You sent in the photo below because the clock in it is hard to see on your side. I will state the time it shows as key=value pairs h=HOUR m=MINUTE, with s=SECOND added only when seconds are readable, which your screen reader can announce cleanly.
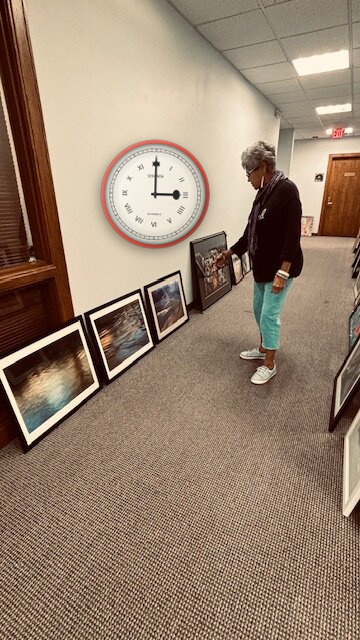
h=3 m=0
